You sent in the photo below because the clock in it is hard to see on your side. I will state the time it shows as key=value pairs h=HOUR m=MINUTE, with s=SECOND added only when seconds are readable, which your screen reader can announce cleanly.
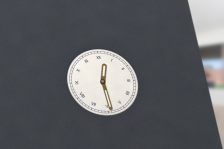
h=12 m=29
